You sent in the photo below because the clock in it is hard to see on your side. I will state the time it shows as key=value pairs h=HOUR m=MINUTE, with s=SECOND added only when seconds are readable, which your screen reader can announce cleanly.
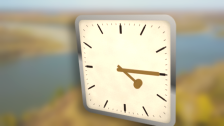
h=4 m=15
